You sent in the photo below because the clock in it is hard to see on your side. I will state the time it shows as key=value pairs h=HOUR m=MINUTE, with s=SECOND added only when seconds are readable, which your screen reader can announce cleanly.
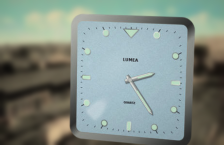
h=2 m=24
